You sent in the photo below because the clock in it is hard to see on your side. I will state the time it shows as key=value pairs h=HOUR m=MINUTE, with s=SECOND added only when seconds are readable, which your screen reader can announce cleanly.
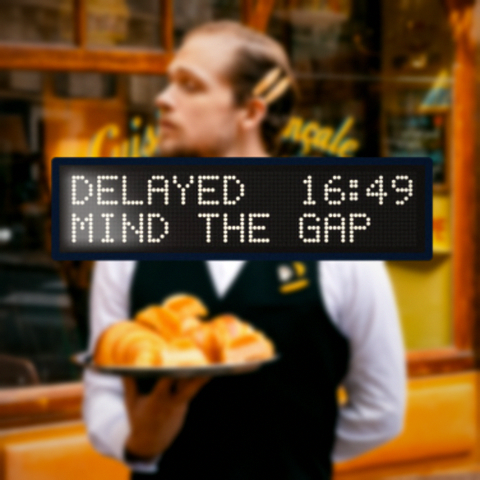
h=16 m=49
